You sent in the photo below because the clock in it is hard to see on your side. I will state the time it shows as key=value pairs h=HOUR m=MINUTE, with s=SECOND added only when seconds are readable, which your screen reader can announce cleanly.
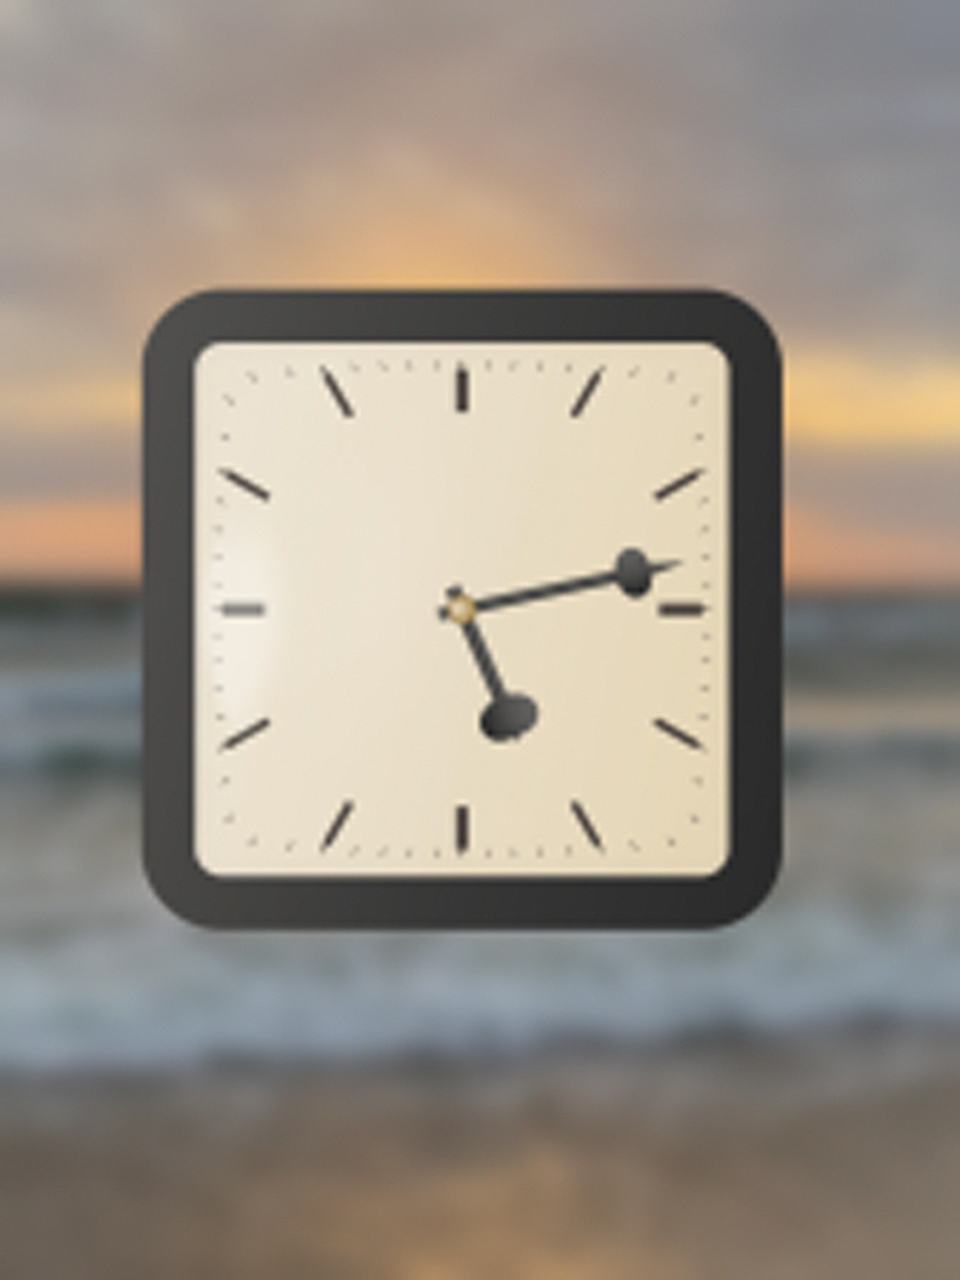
h=5 m=13
